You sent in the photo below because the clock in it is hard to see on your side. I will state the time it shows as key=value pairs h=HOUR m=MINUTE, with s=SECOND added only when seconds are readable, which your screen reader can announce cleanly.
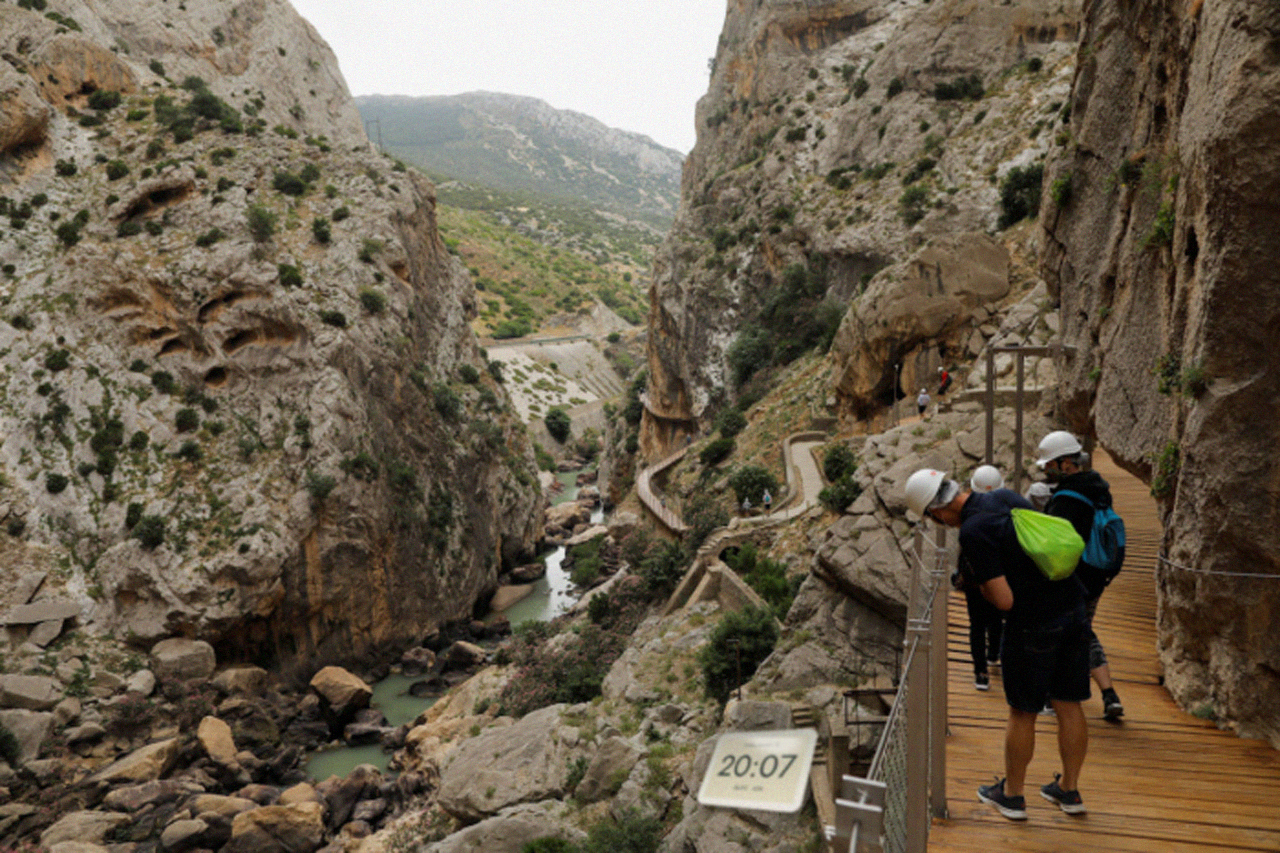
h=20 m=7
